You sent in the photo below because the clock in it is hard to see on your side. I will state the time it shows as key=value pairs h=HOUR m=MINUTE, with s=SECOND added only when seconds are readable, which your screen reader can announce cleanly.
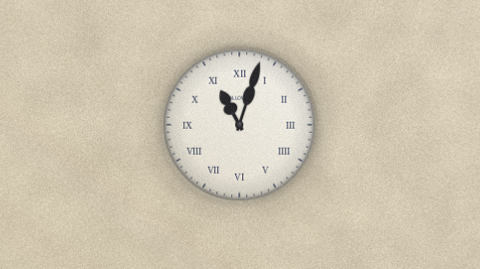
h=11 m=3
